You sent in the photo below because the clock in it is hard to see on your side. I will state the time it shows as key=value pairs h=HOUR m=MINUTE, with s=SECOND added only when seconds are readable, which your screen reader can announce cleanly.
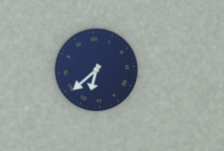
h=6 m=39
